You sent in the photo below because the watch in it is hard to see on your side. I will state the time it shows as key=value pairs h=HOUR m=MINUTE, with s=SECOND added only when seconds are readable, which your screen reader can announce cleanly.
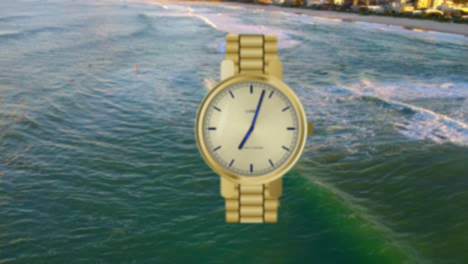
h=7 m=3
